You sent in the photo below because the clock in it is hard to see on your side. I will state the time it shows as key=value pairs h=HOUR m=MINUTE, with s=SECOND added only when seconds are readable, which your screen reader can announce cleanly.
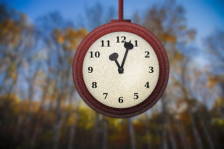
h=11 m=3
